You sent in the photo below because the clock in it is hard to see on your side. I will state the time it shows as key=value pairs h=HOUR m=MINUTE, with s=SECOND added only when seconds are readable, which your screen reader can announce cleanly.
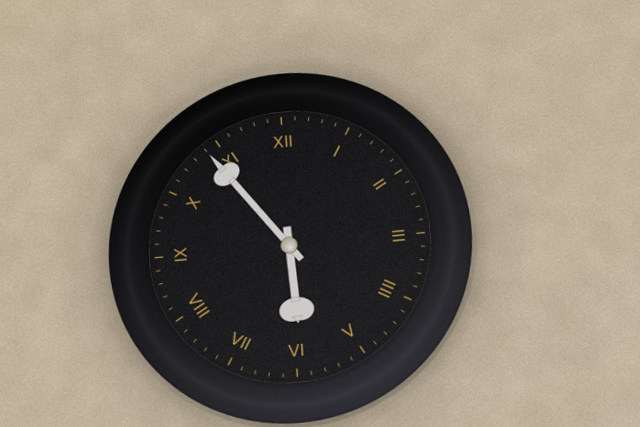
h=5 m=54
